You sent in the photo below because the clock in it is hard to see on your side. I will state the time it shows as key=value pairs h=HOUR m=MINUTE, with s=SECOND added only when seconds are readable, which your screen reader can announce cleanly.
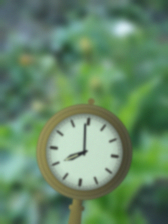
h=7 m=59
